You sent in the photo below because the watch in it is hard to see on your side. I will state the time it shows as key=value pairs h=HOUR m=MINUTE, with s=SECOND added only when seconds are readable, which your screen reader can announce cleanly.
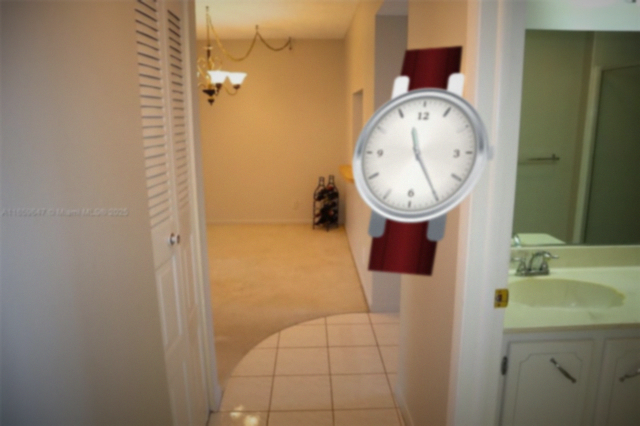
h=11 m=25
